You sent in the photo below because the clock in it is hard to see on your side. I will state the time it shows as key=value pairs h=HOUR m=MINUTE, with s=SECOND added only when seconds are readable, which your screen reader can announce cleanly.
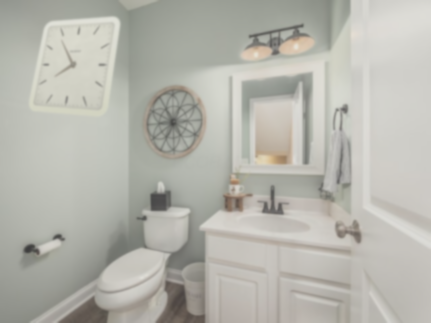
h=7 m=54
